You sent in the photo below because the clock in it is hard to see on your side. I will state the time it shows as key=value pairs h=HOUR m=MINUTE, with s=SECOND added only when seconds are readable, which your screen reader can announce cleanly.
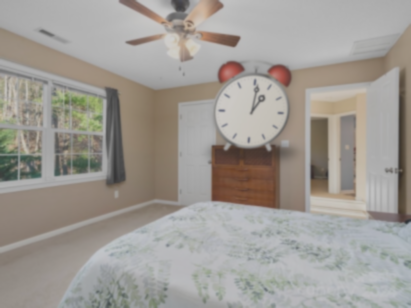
h=1 m=1
